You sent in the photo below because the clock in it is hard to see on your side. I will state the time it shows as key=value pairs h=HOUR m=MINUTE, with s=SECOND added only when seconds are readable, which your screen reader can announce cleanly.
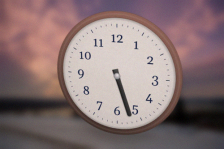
h=5 m=27
